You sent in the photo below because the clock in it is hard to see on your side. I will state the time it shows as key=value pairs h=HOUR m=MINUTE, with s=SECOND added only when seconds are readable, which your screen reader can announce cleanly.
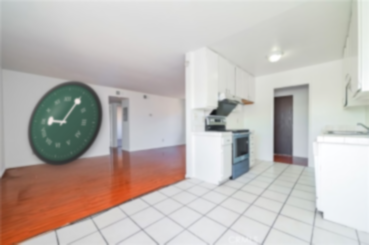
h=9 m=5
